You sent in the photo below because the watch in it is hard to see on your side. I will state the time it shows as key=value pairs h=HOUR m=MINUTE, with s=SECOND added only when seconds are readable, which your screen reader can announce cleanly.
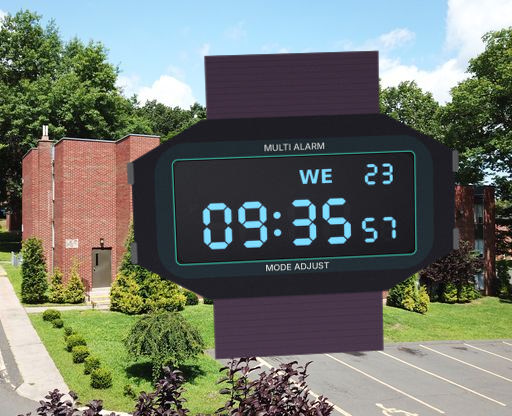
h=9 m=35 s=57
